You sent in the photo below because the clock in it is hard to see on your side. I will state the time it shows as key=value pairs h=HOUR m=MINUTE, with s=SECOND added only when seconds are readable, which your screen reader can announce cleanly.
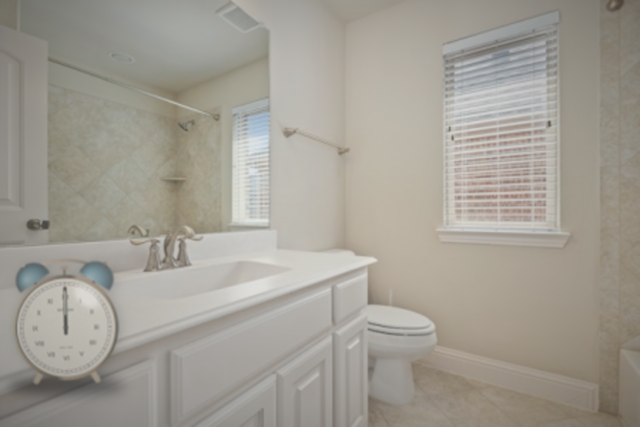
h=12 m=0
